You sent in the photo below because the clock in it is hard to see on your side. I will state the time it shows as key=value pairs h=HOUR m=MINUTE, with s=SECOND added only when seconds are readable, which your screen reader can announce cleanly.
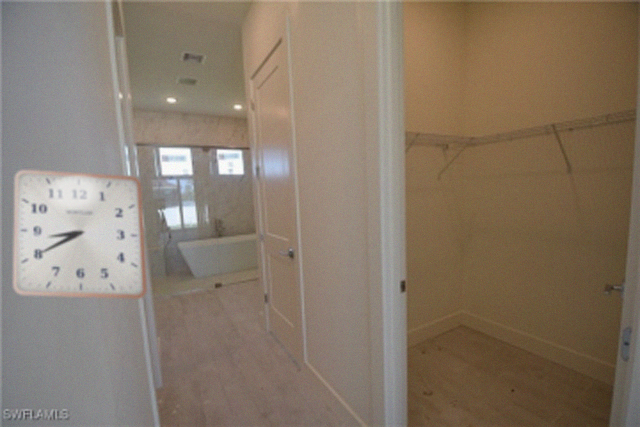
h=8 m=40
